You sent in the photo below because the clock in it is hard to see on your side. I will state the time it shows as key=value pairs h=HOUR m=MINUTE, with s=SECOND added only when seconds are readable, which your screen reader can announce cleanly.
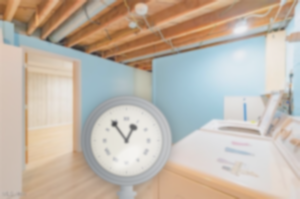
h=12 m=54
